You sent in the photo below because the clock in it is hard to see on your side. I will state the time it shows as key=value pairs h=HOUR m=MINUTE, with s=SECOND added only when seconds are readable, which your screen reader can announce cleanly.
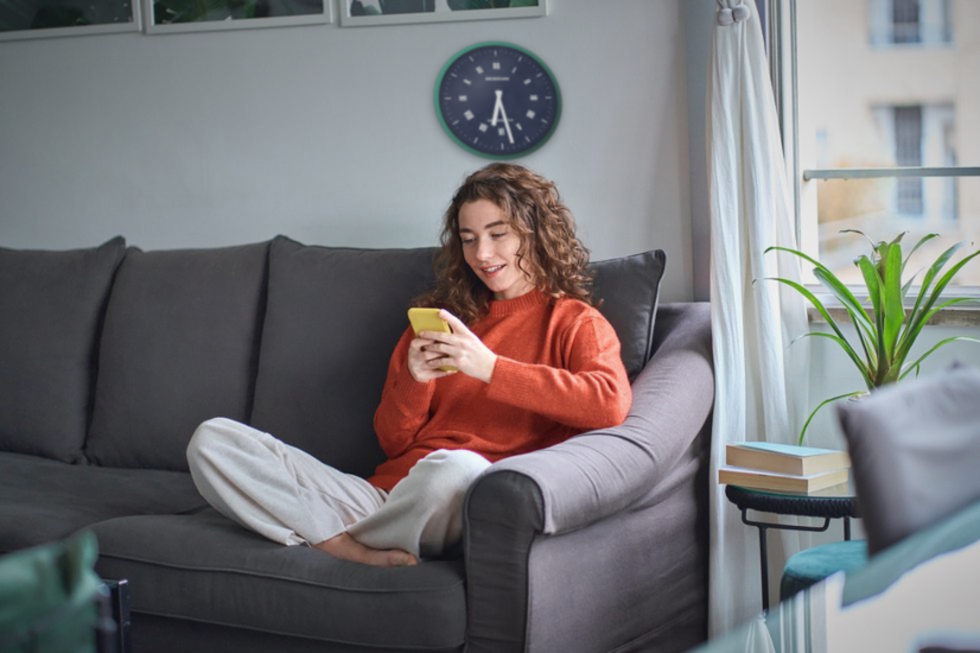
h=6 m=28
